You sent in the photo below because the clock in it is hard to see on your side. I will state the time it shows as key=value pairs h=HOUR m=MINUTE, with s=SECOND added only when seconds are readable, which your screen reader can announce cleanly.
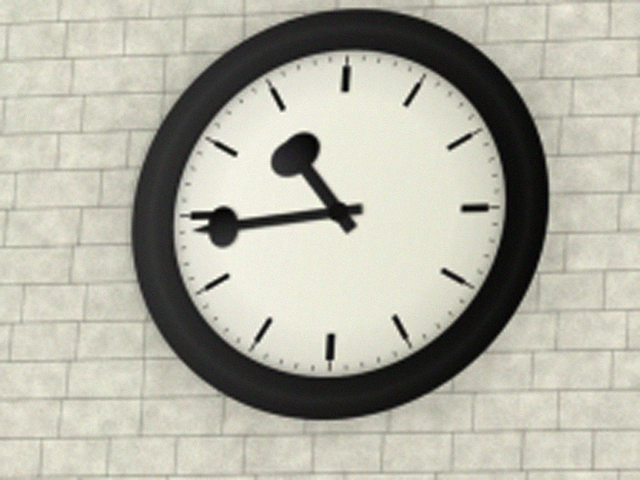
h=10 m=44
